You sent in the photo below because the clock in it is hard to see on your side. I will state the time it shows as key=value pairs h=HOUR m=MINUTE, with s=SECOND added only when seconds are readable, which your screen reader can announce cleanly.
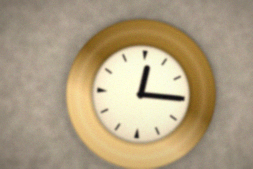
h=12 m=15
